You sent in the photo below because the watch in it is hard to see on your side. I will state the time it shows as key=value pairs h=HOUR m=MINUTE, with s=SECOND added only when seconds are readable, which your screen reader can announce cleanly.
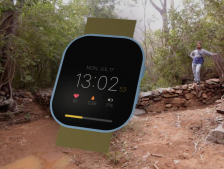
h=13 m=2
